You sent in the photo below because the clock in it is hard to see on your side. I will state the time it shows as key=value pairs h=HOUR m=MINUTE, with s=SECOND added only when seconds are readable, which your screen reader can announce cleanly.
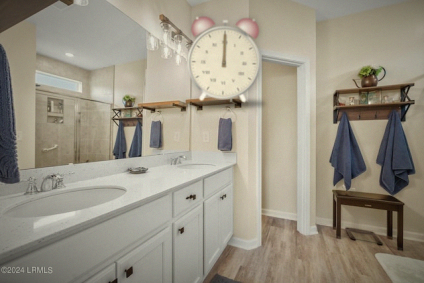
h=12 m=0
